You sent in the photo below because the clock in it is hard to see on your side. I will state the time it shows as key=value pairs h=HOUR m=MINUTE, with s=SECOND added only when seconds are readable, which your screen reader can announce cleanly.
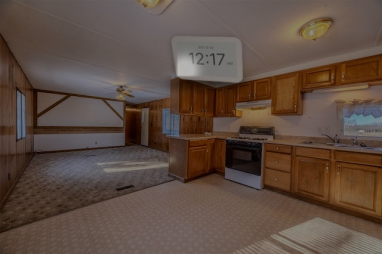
h=12 m=17
